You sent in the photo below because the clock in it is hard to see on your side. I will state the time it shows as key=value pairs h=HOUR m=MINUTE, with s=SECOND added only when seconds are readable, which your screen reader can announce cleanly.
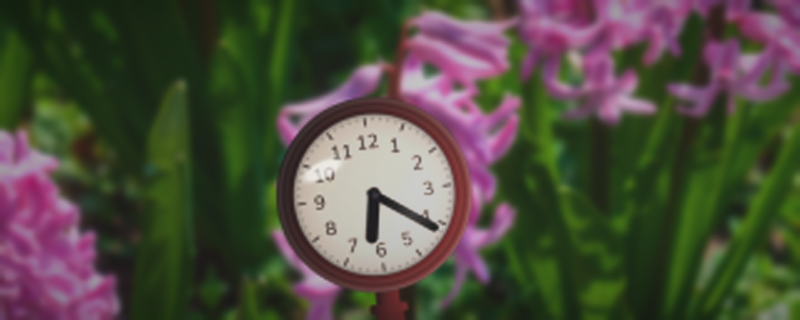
h=6 m=21
